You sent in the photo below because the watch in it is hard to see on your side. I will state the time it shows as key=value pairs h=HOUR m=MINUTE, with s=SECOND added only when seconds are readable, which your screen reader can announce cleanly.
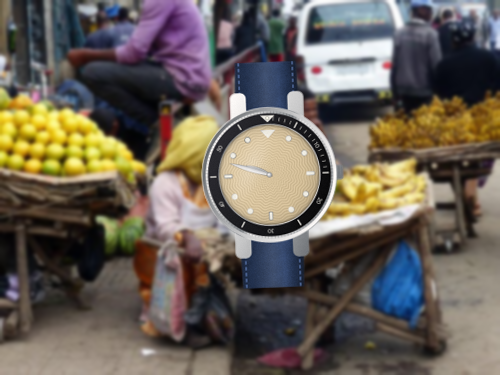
h=9 m=48
